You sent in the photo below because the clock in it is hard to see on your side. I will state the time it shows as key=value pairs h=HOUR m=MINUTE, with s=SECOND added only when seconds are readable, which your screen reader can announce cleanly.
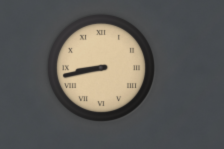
h=8 m=43
